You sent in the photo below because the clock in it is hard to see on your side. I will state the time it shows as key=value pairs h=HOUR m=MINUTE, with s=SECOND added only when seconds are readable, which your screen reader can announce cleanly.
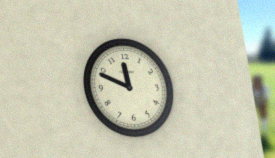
h=11 m=49
